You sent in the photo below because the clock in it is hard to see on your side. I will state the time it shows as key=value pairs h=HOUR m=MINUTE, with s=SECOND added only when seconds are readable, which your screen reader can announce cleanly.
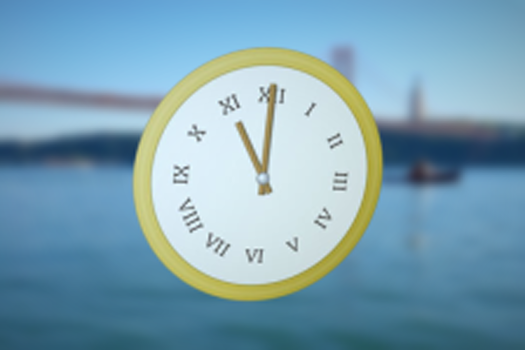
h=11 m=0
